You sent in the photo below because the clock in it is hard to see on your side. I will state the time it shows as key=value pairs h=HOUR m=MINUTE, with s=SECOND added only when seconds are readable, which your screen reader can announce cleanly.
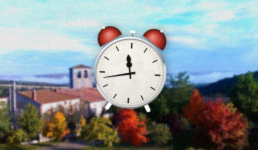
h=11 m=43
